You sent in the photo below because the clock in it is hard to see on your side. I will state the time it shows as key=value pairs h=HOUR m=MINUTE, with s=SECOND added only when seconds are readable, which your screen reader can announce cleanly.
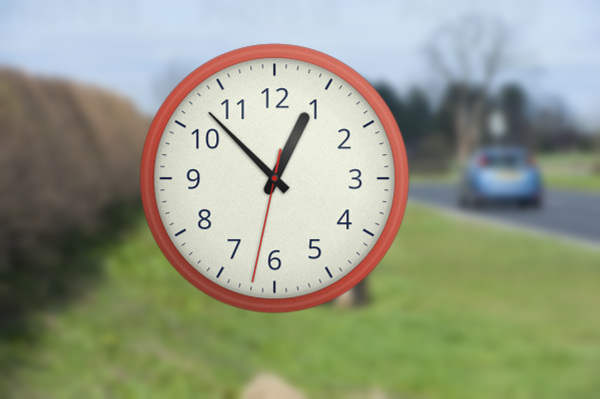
h=12 m=52 s=32
